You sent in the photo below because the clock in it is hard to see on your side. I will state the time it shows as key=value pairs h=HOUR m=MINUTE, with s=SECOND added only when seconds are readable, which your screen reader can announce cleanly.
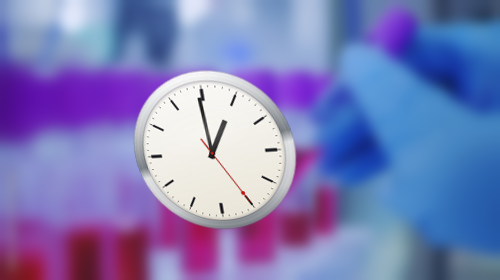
h=12 m=59 s=25
